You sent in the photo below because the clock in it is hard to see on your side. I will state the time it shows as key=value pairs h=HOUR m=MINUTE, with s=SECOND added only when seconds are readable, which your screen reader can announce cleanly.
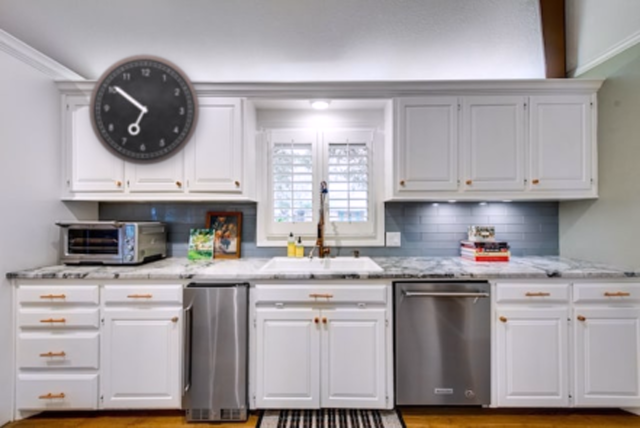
h=6 m=51
